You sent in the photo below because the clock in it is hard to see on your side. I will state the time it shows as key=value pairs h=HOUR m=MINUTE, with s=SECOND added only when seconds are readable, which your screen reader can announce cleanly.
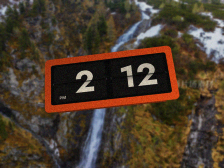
h=2 m=12
